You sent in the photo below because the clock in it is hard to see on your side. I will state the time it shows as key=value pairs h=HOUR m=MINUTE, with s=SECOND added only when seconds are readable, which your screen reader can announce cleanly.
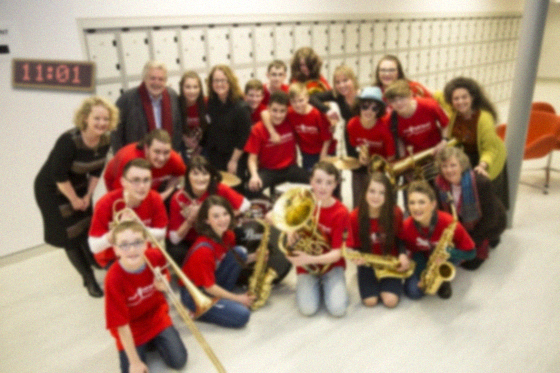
h=11 m=1
